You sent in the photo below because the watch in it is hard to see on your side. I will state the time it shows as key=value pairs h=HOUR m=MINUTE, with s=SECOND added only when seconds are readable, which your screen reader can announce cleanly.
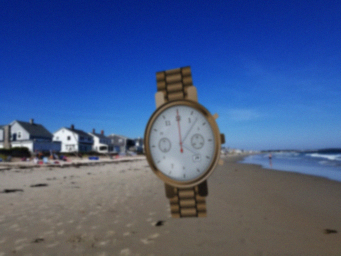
h=4 m=7
